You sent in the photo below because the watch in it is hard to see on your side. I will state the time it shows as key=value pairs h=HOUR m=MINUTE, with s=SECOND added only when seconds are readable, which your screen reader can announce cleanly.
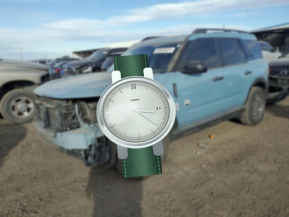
h=3 m=22
